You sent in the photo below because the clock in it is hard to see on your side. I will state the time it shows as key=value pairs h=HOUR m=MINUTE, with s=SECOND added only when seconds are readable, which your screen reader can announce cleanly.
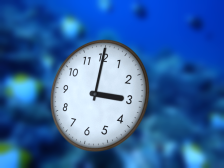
h=3 m=0
